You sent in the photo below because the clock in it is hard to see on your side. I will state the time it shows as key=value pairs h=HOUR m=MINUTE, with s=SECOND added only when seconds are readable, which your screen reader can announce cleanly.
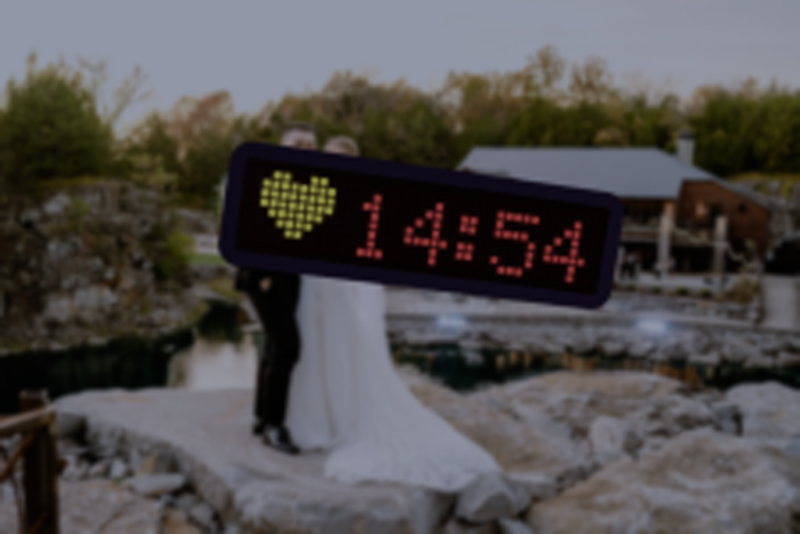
h=14 m=54
